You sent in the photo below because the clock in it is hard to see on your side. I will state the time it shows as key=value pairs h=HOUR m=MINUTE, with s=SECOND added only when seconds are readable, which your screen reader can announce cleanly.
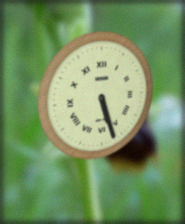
h=5 m=27
